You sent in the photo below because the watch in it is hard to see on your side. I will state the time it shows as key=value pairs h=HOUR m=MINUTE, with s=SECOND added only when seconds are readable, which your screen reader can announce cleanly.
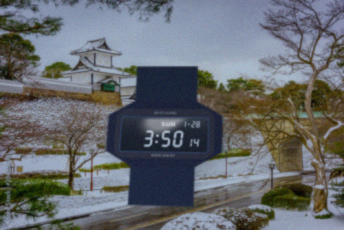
h=3 m=50
